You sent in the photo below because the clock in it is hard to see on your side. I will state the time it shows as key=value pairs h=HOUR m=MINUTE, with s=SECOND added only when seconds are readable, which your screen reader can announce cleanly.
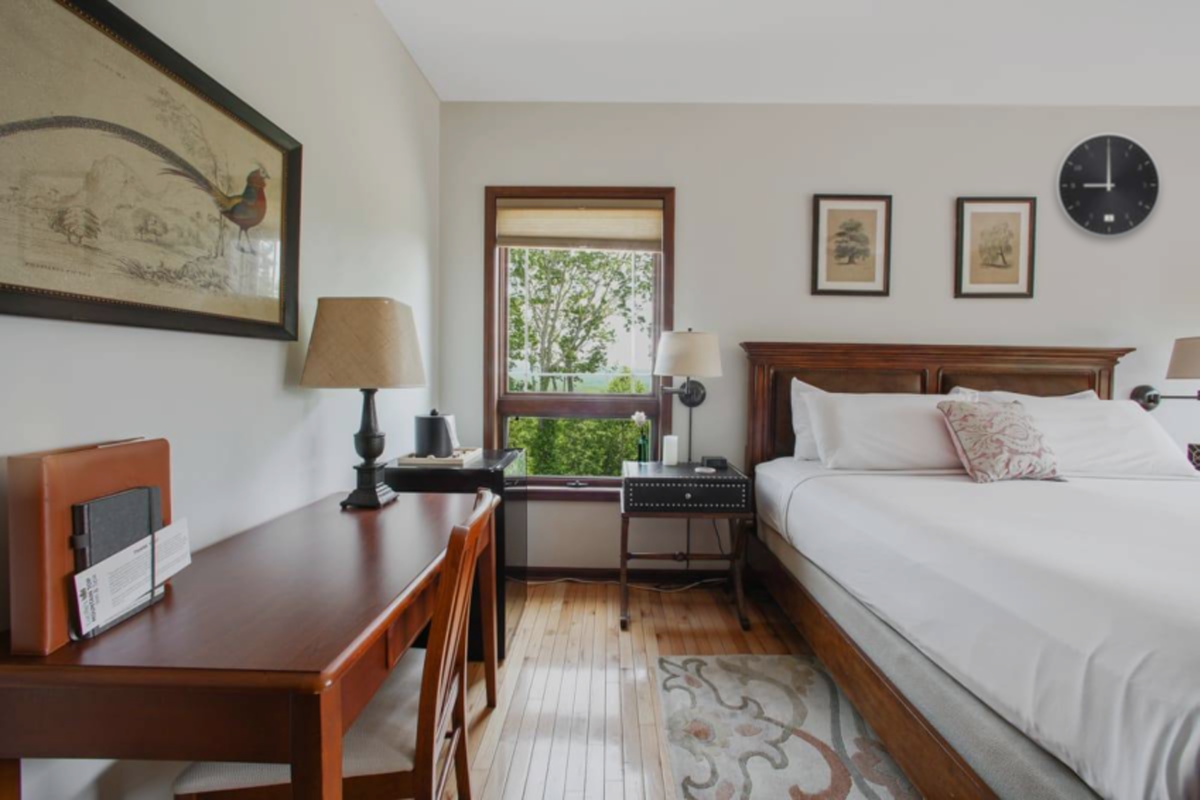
h=9 m=0
